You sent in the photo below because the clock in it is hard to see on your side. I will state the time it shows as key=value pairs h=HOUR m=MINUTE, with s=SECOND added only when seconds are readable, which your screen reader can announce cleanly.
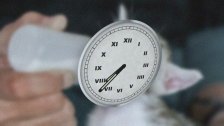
h=7 m=37
